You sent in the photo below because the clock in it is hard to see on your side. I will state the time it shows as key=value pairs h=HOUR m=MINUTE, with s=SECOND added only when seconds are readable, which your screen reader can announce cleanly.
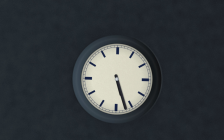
h=5 m=27
